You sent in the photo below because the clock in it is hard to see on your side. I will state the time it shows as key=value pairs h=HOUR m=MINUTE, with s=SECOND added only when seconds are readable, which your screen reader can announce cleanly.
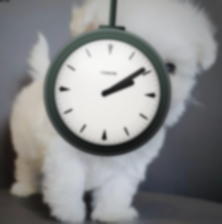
h=2 m=9
